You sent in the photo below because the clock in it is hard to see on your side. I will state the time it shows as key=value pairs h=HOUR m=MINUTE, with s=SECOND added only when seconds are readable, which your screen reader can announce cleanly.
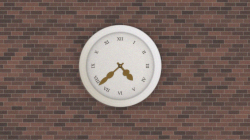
h=4 m=38
